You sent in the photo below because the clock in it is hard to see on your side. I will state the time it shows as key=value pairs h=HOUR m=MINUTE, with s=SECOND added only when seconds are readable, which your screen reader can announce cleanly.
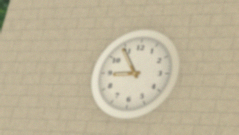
h=8 m=54
